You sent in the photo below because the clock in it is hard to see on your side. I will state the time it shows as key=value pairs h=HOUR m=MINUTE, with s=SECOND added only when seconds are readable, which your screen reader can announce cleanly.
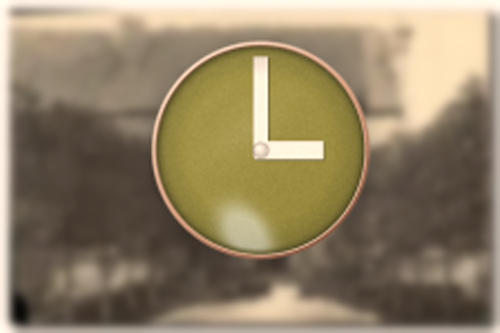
h=3 m=0
